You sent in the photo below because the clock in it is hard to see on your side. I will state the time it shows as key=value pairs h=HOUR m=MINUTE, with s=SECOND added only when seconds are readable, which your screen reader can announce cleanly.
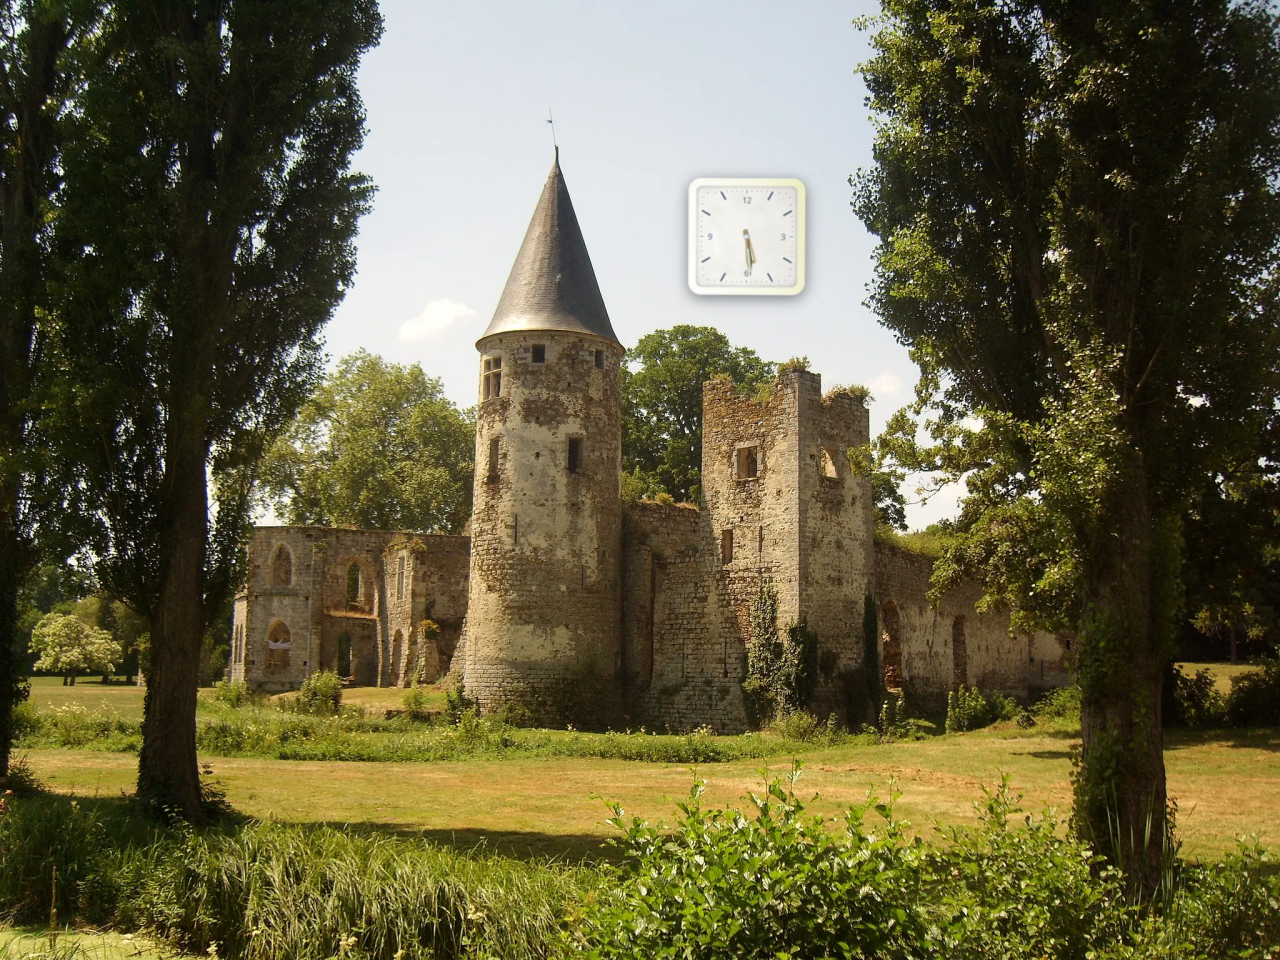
h=5 m=29
